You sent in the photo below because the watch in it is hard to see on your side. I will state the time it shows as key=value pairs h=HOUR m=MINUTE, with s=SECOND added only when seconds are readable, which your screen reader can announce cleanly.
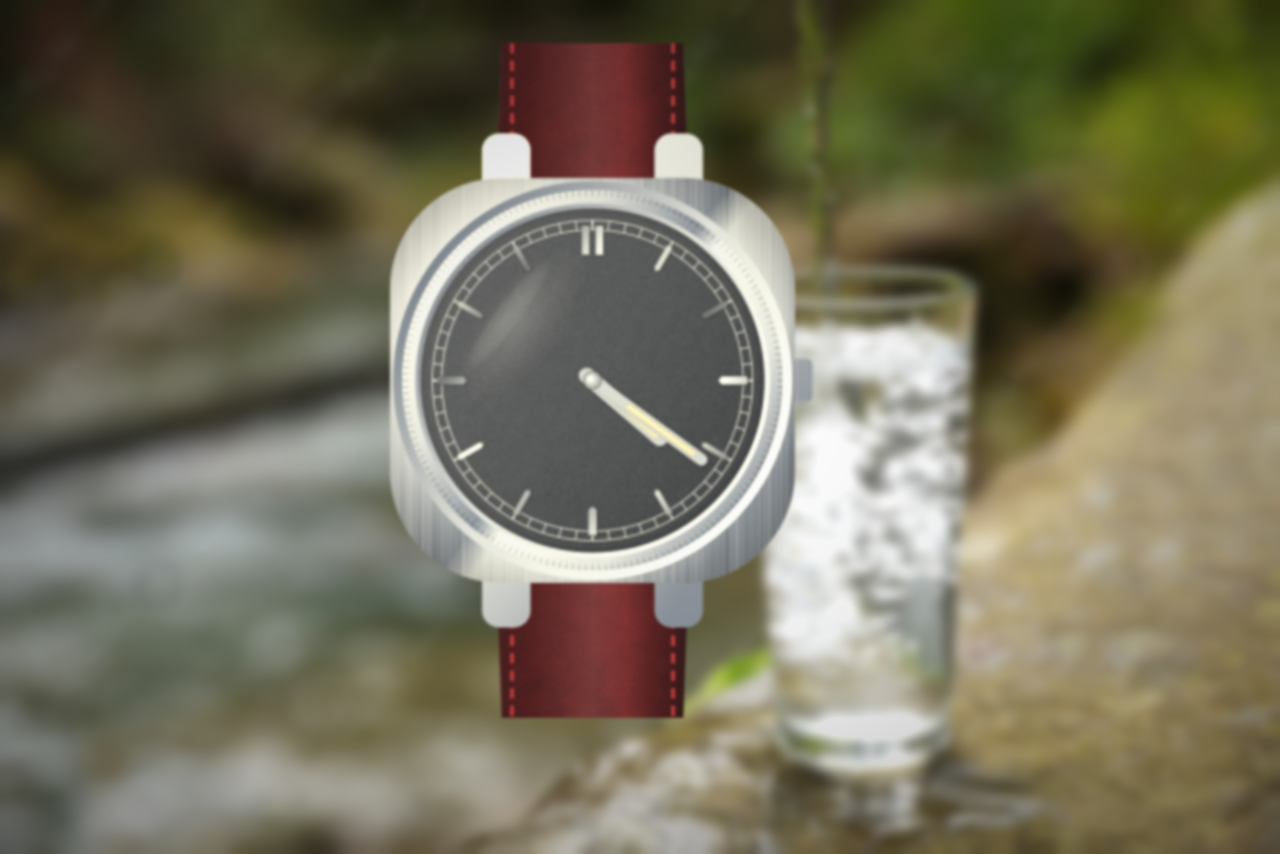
h=4 m=21
